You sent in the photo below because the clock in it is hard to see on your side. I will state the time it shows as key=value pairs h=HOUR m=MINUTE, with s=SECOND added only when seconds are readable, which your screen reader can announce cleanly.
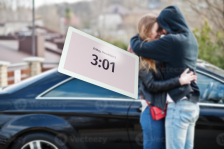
h=3 m=1
